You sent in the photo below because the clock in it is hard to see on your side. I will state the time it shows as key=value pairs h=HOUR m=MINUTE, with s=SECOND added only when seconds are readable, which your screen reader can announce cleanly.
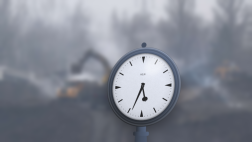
h=5 m=34
